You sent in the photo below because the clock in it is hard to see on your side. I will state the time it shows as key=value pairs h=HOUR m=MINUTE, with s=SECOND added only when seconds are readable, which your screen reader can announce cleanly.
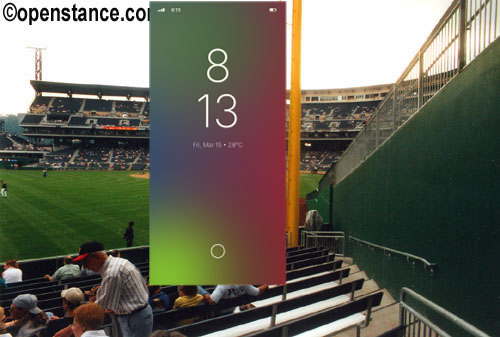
h=8 m=13
